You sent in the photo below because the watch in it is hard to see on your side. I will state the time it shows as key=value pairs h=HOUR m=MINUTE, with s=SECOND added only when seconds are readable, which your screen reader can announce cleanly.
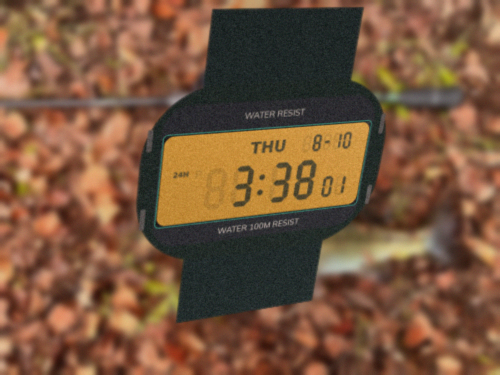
h=3 m=38 s=1
